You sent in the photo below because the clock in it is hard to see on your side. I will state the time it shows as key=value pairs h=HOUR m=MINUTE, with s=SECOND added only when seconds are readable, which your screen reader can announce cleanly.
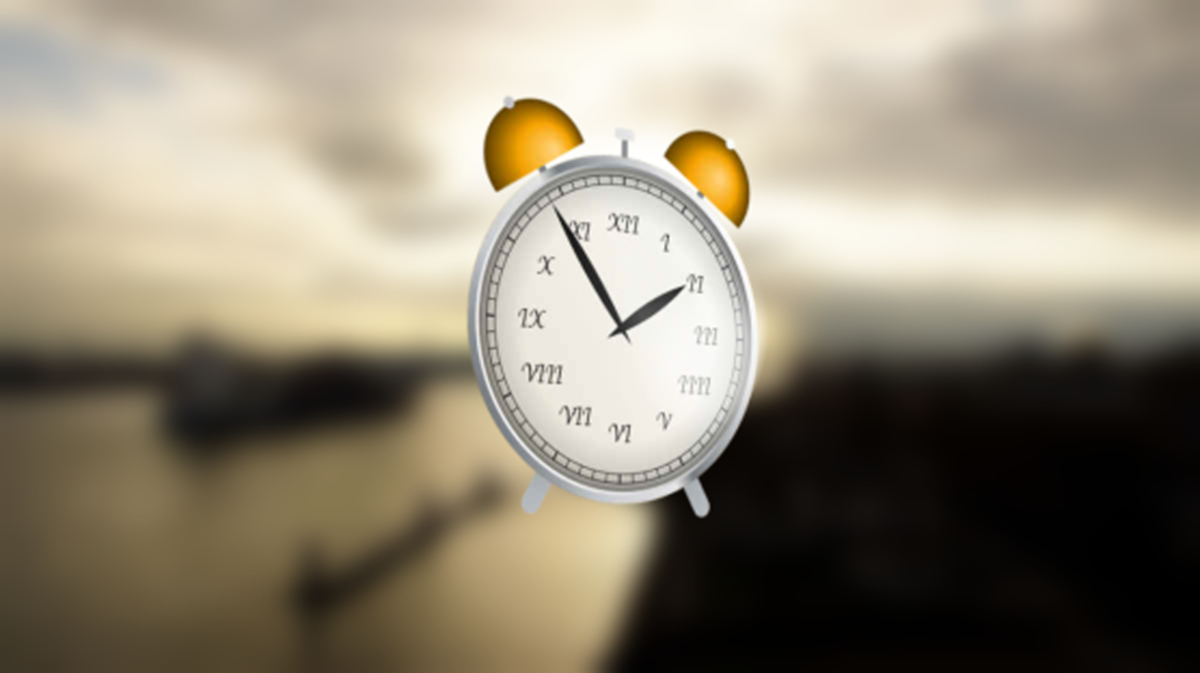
h=1 m=54
